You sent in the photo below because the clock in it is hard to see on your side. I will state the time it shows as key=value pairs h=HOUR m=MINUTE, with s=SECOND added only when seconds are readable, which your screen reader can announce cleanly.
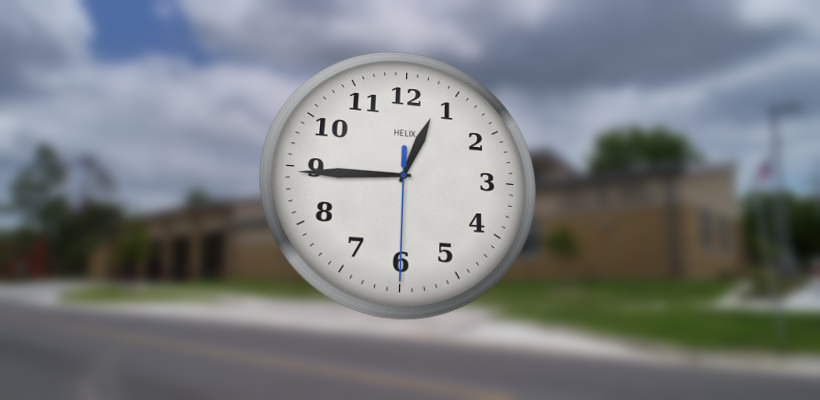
h=12 m=44 s=30
